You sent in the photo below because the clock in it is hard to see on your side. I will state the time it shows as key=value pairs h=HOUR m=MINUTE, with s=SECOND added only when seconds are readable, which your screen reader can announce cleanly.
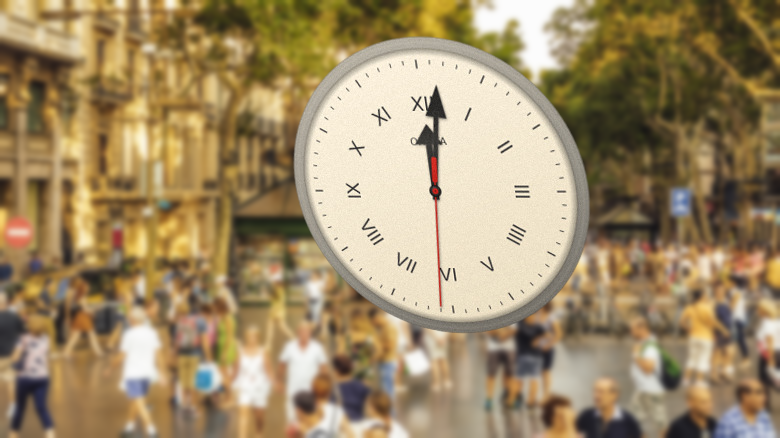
h=12 m=1 s=31
